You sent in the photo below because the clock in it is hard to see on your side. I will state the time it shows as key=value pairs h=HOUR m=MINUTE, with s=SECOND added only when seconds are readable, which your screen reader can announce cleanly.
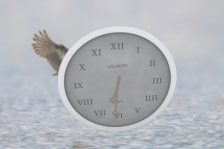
h=6 m=31
